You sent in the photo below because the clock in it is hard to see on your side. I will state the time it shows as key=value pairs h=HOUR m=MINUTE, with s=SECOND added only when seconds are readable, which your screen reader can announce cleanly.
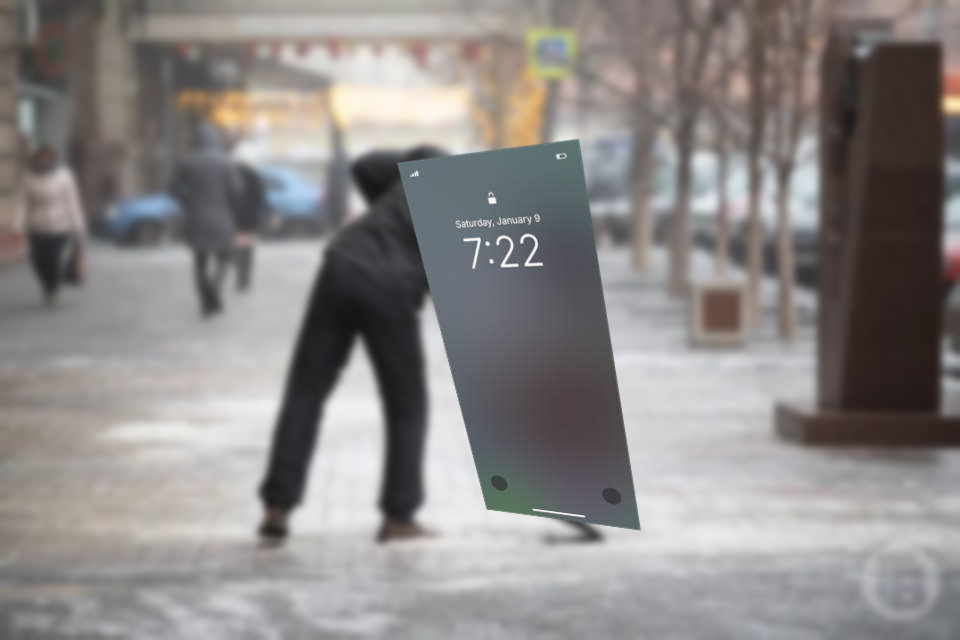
h=7 m=22
